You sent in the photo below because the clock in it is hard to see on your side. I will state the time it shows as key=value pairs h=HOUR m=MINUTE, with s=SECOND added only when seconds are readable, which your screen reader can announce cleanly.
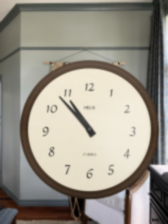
h=10 m=53
